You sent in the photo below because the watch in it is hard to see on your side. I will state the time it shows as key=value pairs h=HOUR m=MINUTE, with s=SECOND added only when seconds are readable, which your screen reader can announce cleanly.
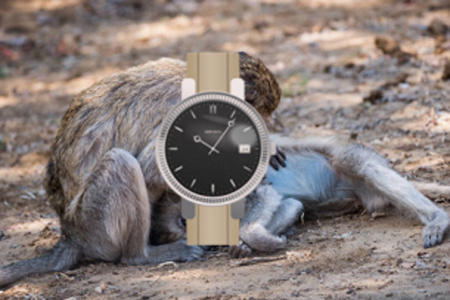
h=10 m=6
